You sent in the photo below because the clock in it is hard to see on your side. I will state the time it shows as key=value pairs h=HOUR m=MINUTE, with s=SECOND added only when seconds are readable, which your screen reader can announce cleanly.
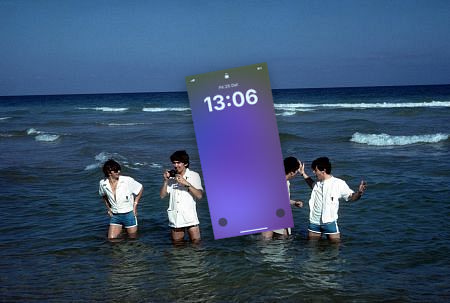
h=13 m=6
